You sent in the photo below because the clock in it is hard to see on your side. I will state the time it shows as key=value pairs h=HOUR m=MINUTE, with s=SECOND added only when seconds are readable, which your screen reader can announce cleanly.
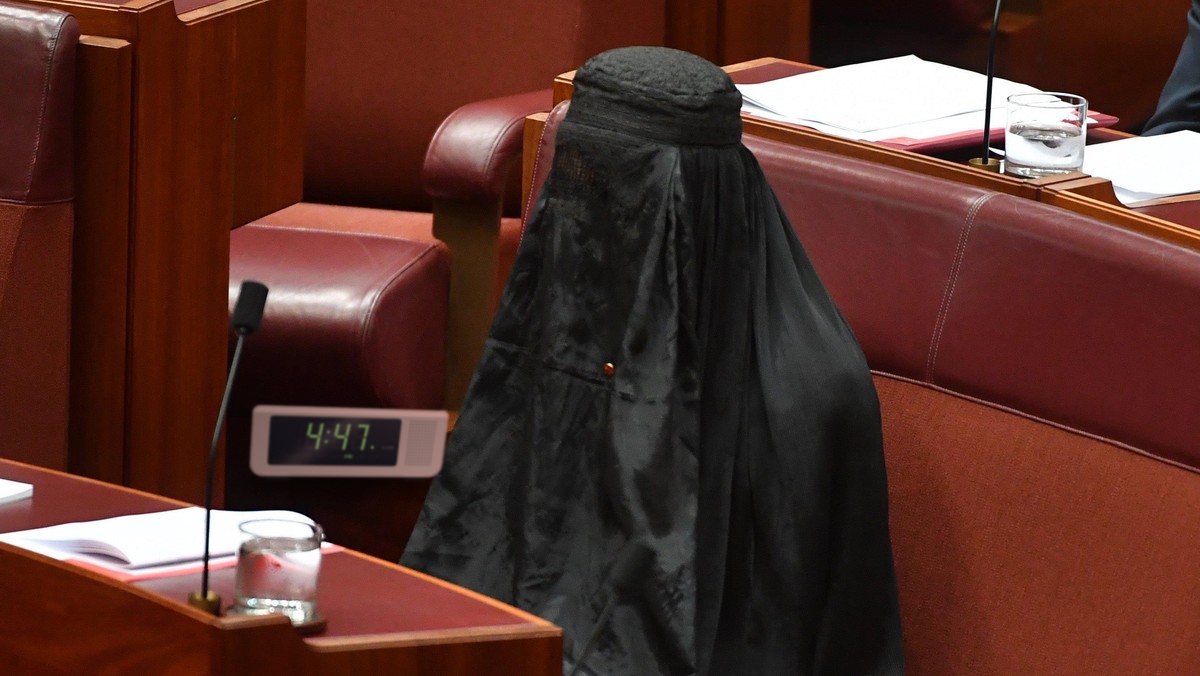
h=4 m=47
